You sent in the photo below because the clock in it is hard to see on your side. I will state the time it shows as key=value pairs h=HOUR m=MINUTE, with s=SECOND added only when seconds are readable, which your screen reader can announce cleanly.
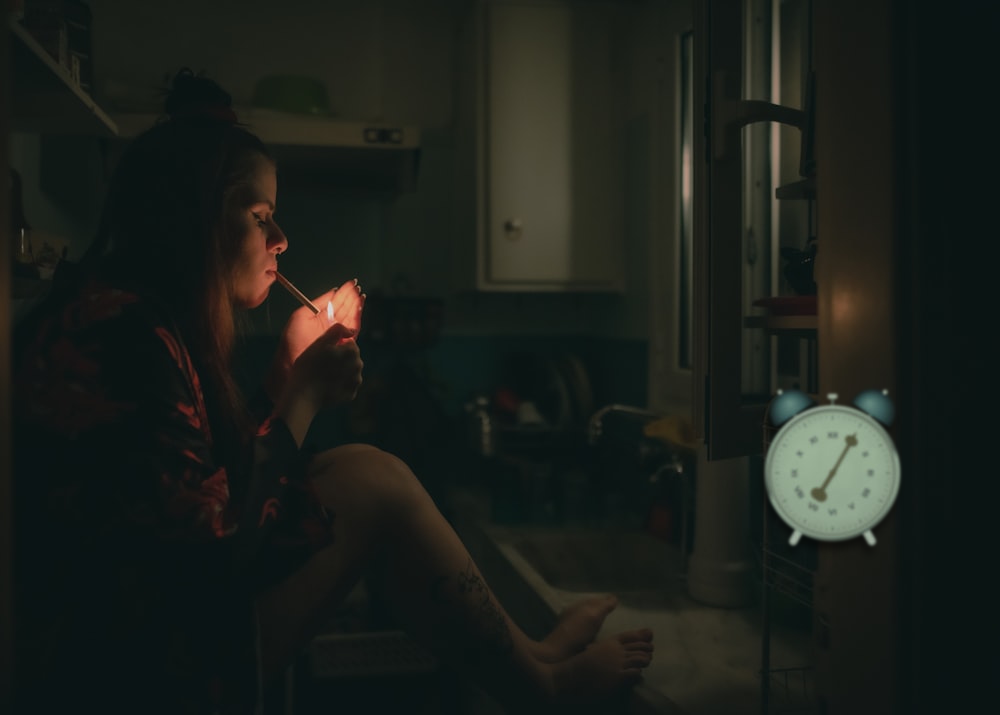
h=7 m=5
